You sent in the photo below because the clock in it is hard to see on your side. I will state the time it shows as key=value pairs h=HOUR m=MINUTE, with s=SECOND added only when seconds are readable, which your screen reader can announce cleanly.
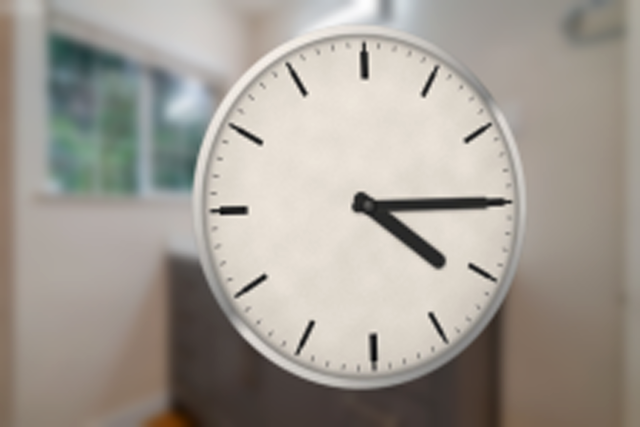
h=4 m=15
